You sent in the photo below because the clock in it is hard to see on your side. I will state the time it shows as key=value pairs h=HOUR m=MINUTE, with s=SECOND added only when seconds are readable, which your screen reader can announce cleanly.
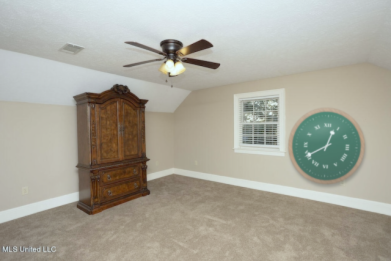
h=12 m=40
